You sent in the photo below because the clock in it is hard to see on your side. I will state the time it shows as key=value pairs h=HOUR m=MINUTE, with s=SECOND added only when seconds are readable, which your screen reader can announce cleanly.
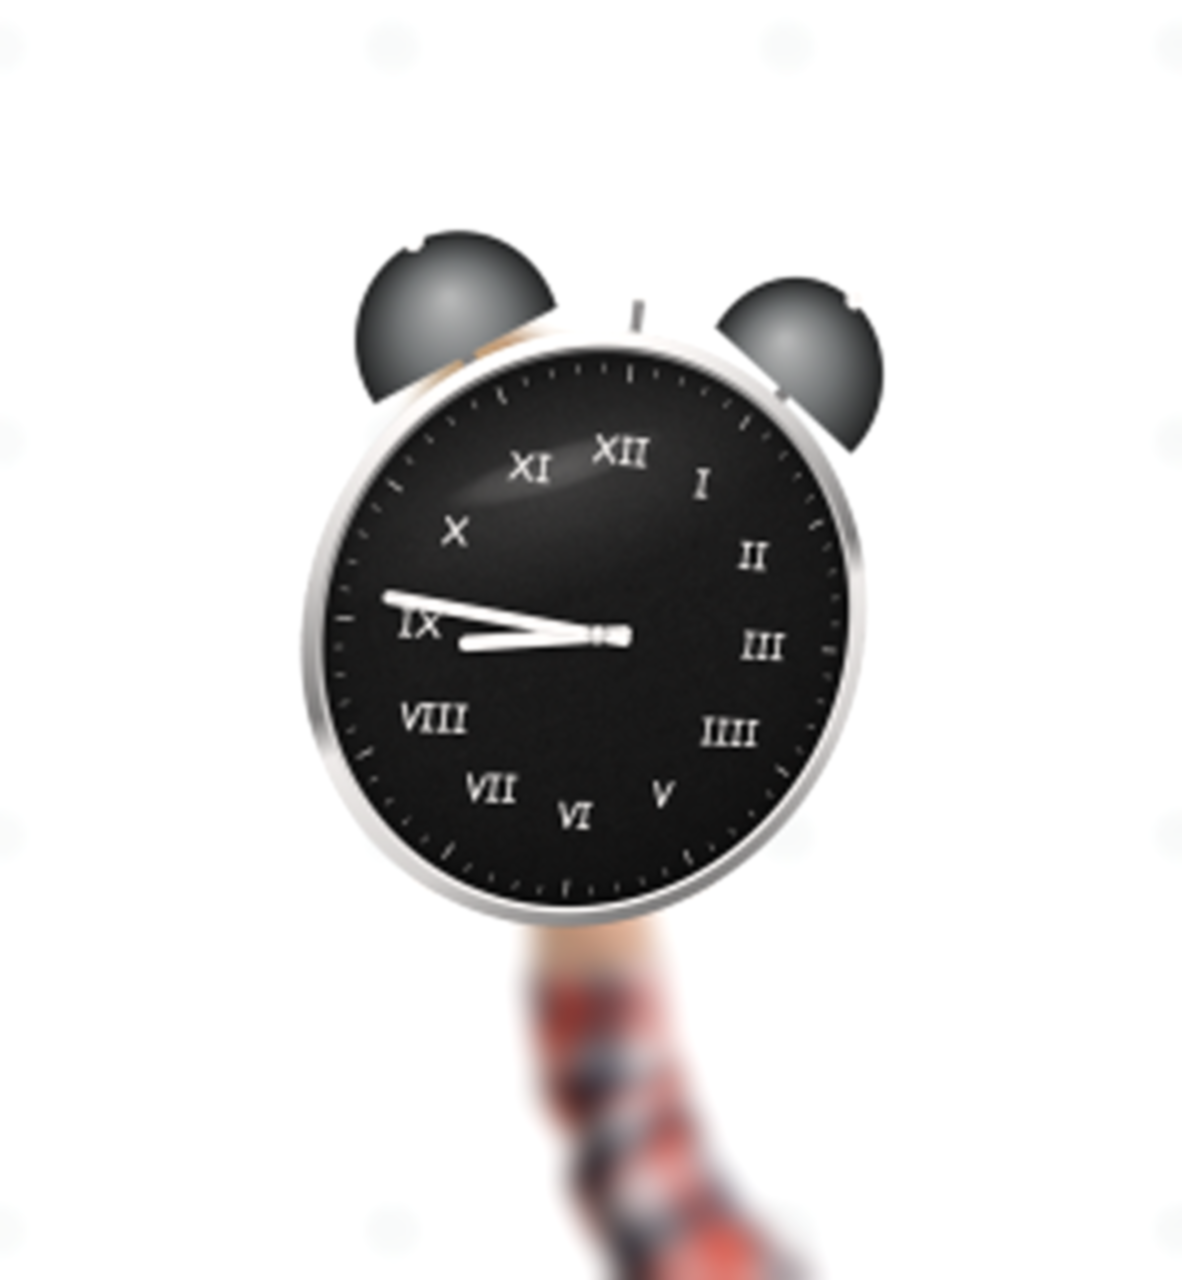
h=8 m=46
